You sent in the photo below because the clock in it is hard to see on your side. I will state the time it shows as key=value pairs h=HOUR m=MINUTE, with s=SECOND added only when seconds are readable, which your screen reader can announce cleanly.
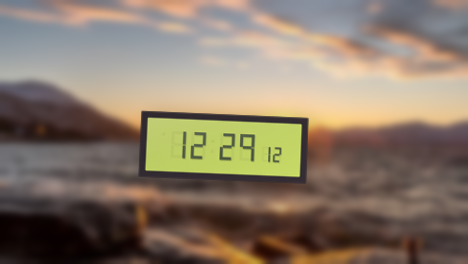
h=12 m=29 s=12
